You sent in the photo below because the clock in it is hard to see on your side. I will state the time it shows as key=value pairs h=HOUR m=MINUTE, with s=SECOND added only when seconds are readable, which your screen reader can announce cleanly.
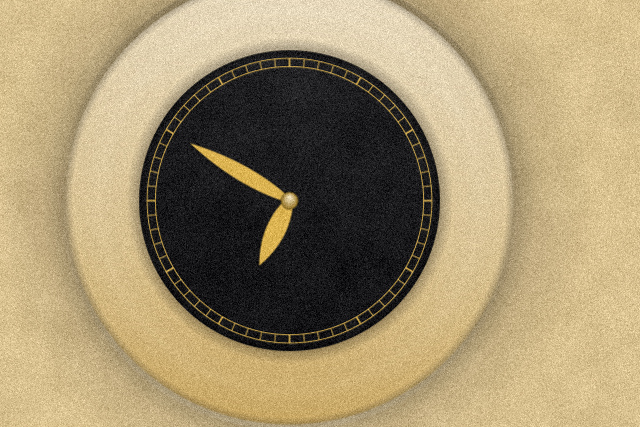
h=6 m=50
